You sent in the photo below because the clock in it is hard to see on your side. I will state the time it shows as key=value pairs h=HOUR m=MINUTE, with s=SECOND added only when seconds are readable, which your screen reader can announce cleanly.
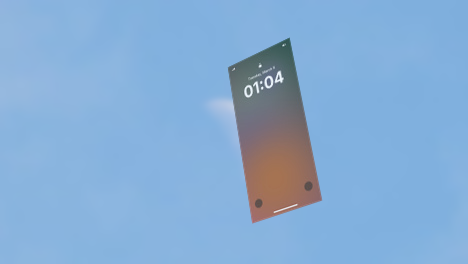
h=1 m=4
